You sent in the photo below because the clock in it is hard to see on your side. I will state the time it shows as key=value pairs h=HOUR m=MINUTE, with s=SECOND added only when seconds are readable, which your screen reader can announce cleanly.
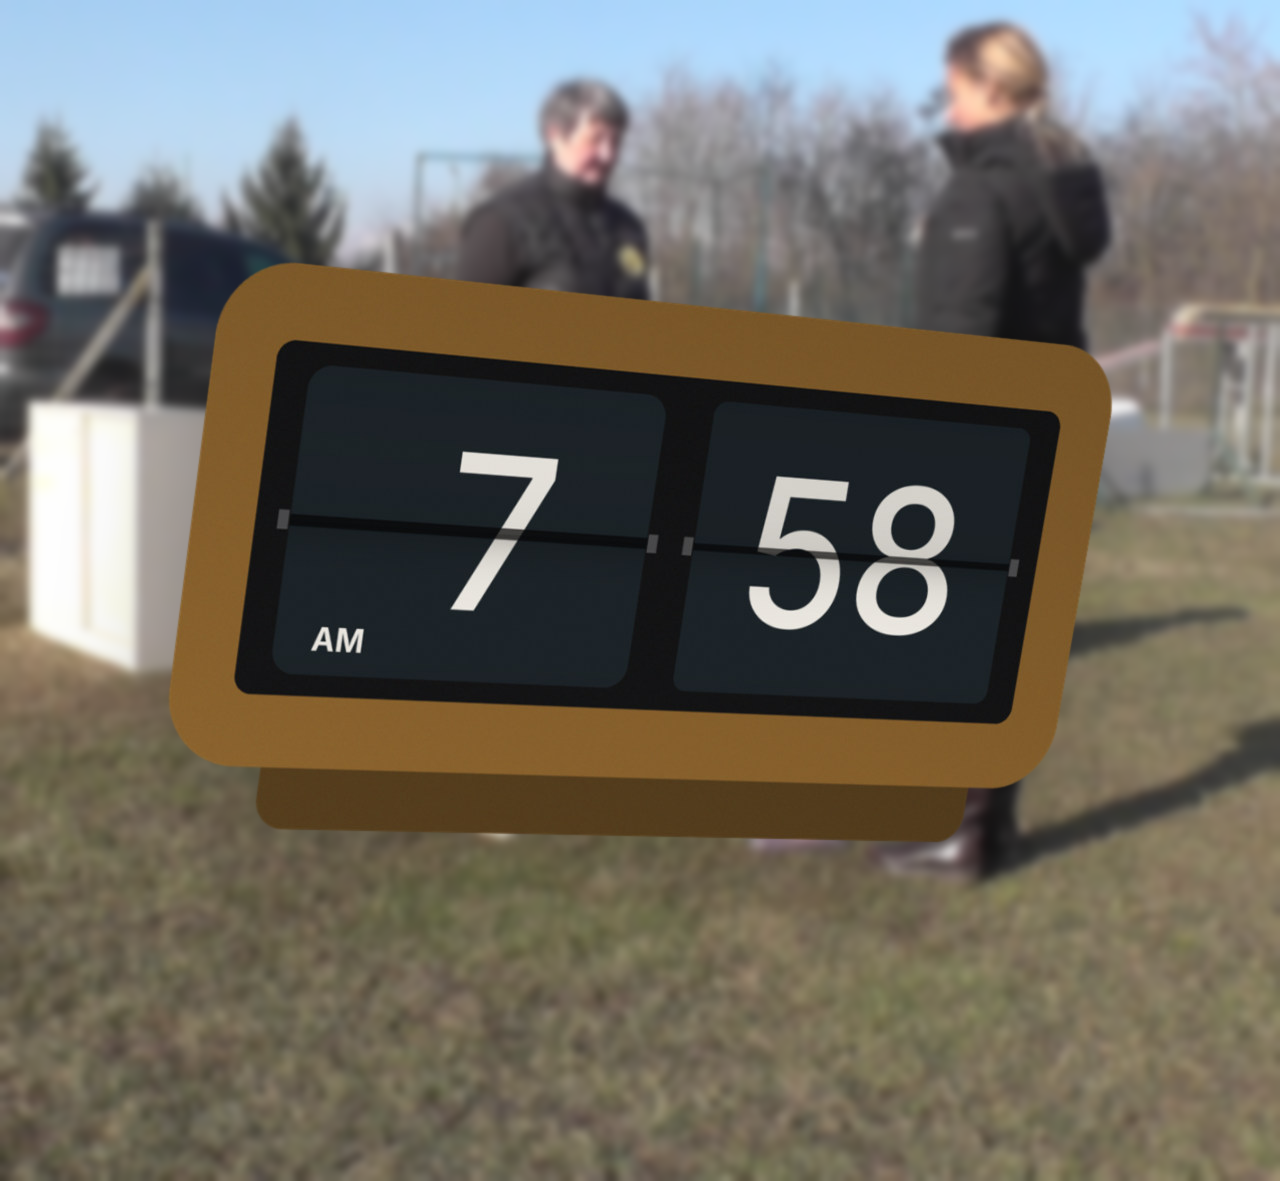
h=7 m=58
